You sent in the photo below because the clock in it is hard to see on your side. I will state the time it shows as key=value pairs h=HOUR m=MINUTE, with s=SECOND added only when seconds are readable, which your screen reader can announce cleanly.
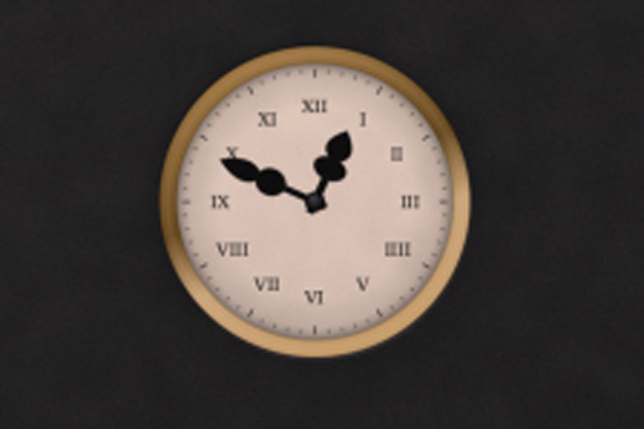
h=12 m=49
